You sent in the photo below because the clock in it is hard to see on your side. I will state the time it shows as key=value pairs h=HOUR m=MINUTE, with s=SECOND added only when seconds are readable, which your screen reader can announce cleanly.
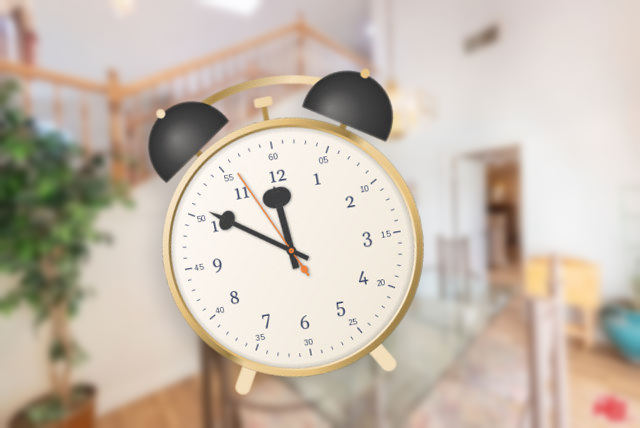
h=11 m=50 s=56
